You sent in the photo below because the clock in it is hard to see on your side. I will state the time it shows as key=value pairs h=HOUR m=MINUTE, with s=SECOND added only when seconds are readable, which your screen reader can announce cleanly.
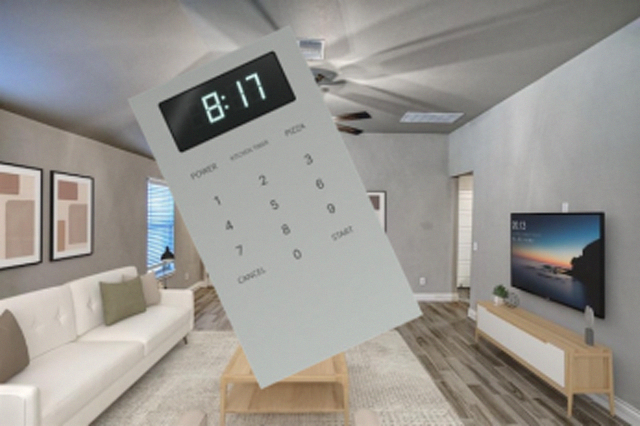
h=8 m=17
